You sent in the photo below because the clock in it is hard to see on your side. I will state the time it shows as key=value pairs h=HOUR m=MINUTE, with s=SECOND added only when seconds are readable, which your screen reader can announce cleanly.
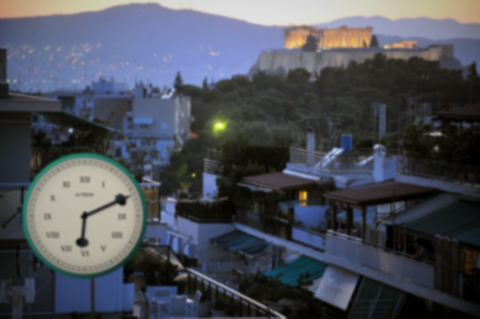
h=6 m=11
